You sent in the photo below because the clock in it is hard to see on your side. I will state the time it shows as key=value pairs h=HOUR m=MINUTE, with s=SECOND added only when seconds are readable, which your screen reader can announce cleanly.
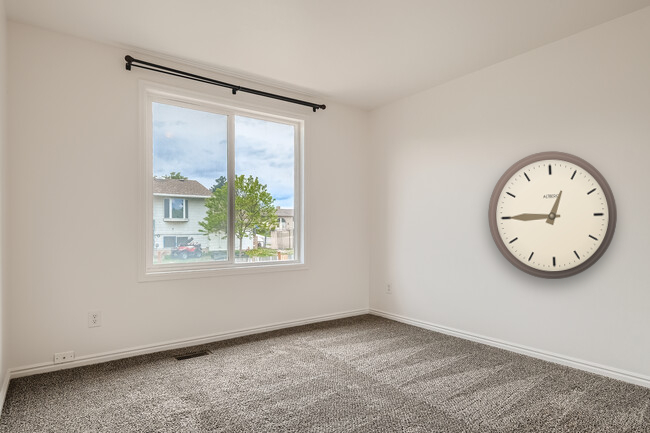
h=12 m=45
